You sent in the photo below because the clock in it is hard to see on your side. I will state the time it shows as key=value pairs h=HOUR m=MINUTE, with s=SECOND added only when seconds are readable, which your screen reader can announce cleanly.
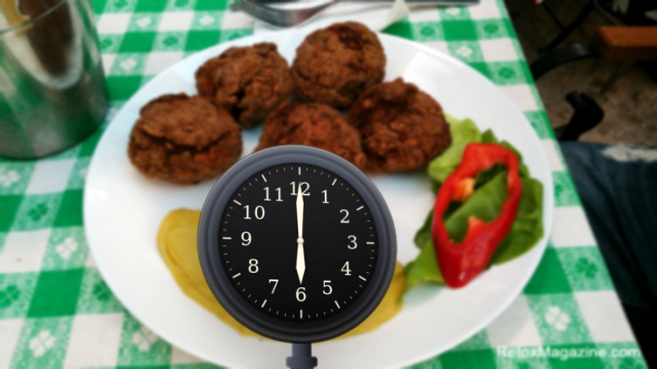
h=6 m=0
